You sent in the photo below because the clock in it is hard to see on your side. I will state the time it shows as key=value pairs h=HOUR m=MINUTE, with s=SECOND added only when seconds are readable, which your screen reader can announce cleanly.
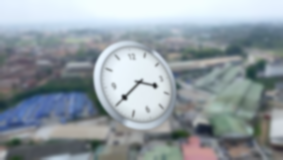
h=3 m=40
